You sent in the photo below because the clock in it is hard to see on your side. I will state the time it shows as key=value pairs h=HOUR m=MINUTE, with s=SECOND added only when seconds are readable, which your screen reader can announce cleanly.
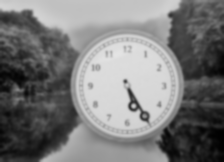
h=5 m=25
